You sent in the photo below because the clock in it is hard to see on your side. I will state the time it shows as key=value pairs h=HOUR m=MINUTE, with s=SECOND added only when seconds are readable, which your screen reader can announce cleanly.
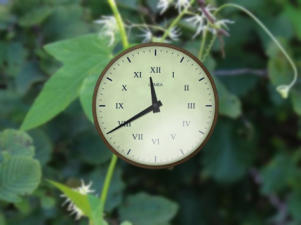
h=11 m=40
